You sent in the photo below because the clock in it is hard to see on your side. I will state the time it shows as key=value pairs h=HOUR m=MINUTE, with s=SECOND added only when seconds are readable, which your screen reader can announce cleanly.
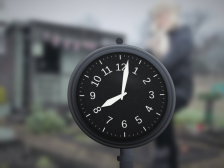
h=8 m=2
